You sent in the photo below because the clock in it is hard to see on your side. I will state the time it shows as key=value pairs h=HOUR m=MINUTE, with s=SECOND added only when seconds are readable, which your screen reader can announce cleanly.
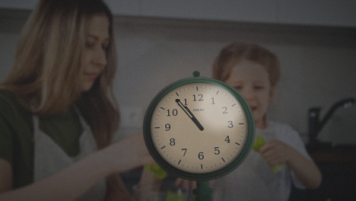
h=10 m=54
